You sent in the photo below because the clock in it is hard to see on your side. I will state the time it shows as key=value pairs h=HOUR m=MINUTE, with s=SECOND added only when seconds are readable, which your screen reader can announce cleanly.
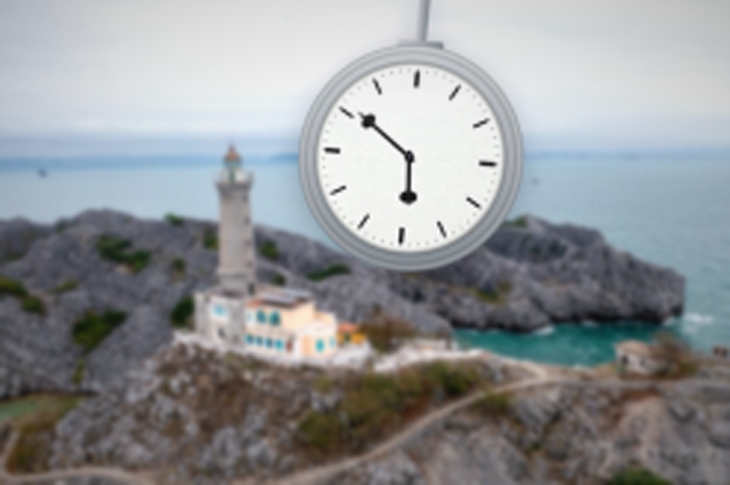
h=5 m=51
